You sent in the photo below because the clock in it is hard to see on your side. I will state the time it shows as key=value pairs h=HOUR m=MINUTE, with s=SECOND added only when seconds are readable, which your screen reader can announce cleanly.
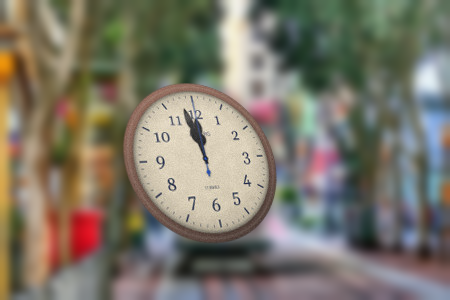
h=11 m=58 s=0
